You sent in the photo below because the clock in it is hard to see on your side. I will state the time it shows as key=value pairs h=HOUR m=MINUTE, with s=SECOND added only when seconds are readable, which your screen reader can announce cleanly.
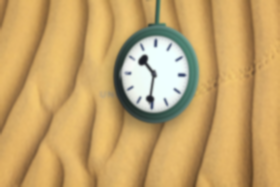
h=10 m=31
